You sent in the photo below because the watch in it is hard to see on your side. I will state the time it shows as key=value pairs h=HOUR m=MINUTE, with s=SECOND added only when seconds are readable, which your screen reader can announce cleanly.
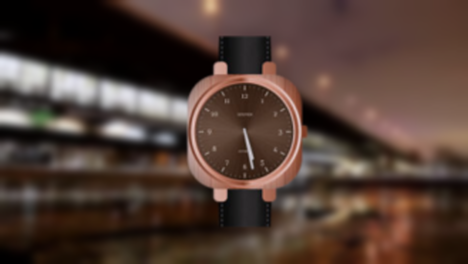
h=5 m=28
